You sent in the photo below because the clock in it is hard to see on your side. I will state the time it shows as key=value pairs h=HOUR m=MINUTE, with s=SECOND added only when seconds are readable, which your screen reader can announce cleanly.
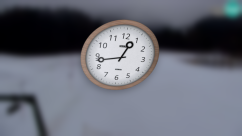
h=12 m=43
